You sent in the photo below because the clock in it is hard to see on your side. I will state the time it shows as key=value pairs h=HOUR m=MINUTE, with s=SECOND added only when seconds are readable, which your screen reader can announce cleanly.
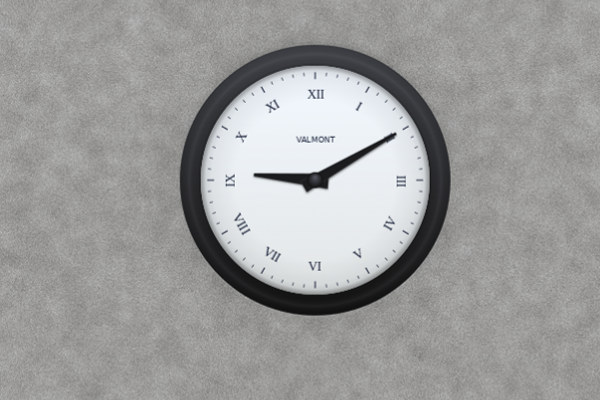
h=9 m=10
